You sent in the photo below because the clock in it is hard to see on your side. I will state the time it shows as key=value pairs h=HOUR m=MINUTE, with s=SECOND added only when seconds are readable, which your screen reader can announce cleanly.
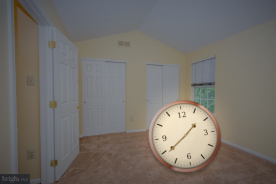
h=1 m=39
